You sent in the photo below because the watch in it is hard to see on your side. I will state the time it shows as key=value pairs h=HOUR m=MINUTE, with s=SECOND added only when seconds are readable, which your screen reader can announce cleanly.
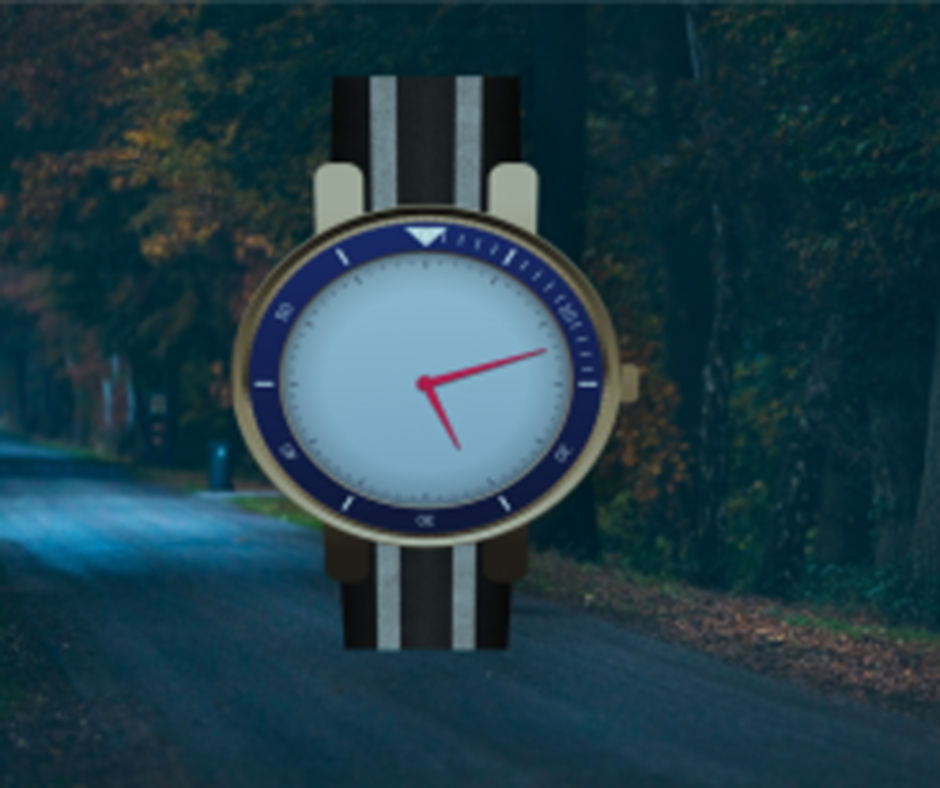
h=5 m=12
